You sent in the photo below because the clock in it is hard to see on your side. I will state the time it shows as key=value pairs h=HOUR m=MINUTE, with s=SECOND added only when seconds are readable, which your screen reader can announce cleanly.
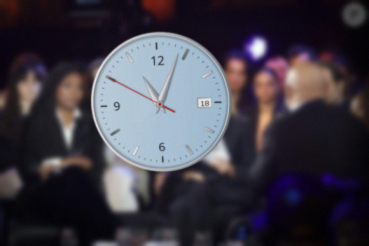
h=11 m=3 s=50
